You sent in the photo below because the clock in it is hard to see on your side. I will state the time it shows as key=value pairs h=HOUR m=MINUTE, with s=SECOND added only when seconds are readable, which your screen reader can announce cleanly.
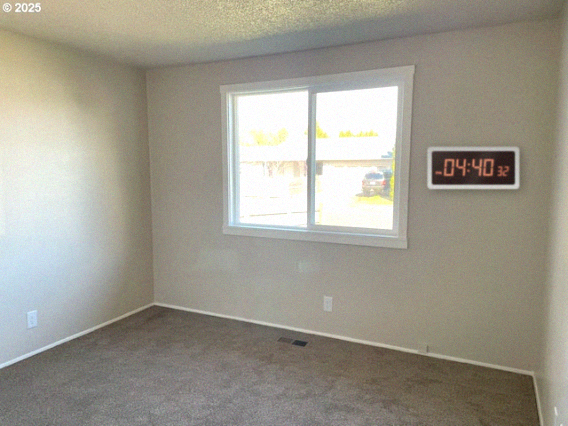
h=4 m=40 s=32
